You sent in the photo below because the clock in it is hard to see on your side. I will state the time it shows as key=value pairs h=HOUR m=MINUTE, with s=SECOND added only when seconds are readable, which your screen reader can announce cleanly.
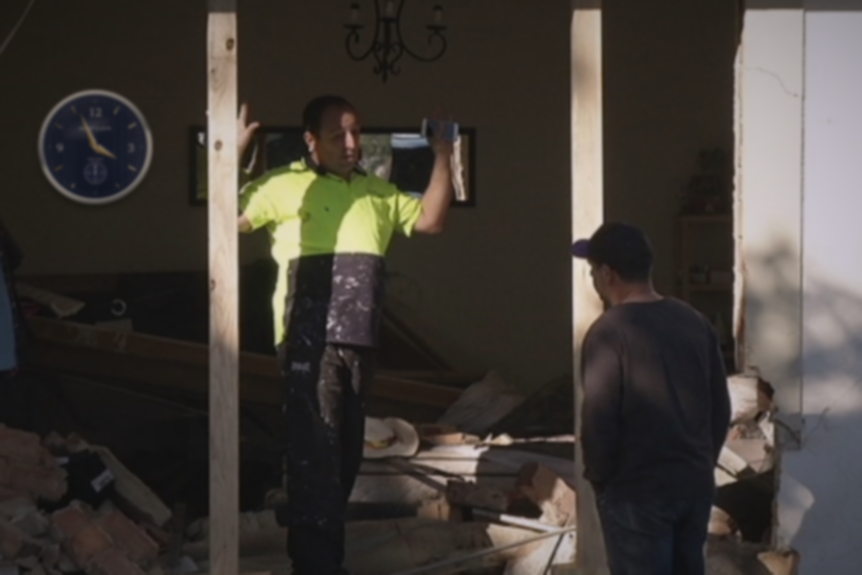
h=3 m=56
